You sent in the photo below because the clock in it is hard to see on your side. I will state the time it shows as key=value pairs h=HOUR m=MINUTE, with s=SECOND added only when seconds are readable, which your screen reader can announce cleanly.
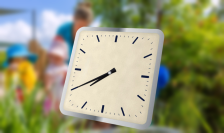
h=7 m=40
